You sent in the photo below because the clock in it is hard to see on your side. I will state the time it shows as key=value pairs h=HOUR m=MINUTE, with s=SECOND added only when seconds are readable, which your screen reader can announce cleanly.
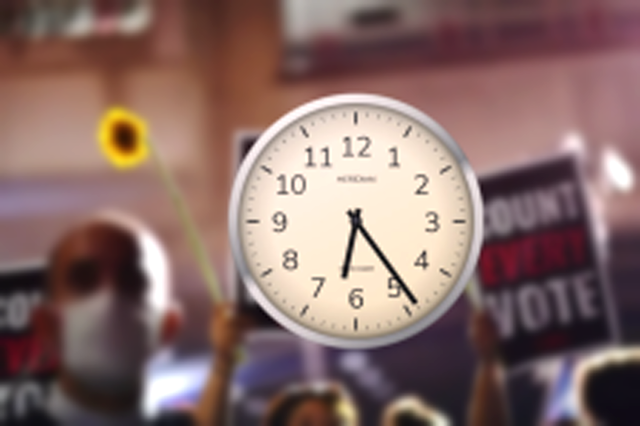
h=6 m=24
